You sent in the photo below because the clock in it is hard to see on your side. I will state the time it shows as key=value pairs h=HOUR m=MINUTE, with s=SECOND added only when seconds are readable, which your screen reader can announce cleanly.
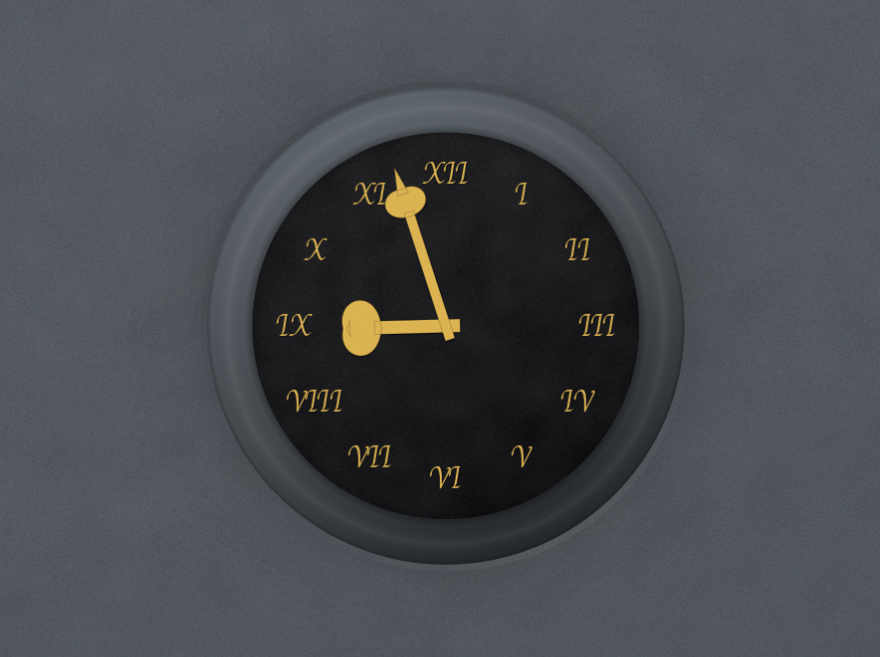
h=8 m=57
